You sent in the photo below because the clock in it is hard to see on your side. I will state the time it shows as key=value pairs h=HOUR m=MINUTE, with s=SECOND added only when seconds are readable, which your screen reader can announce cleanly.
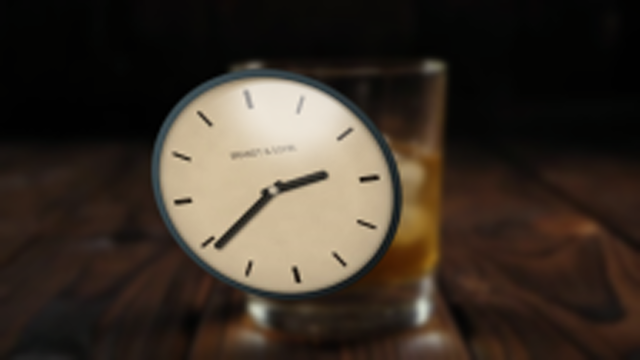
h=2 m=39
